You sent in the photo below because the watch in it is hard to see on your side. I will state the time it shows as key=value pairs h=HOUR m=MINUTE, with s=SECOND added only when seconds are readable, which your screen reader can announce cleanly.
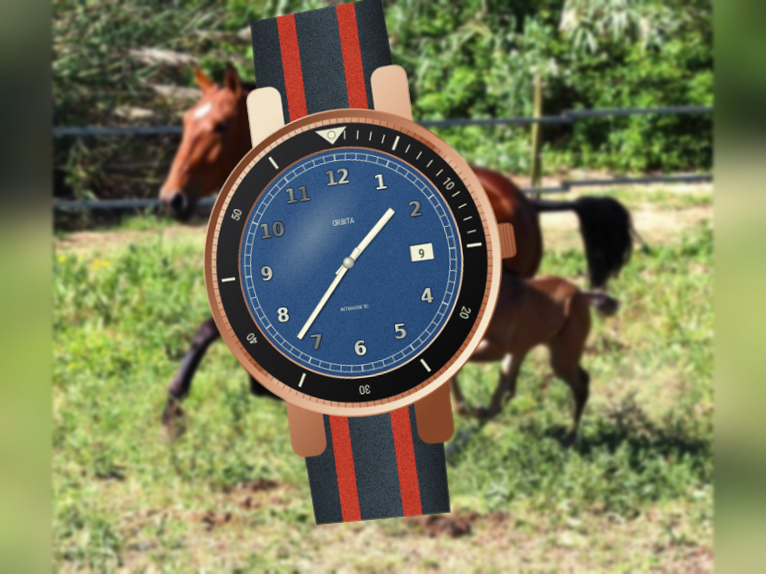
h=1 m=37
